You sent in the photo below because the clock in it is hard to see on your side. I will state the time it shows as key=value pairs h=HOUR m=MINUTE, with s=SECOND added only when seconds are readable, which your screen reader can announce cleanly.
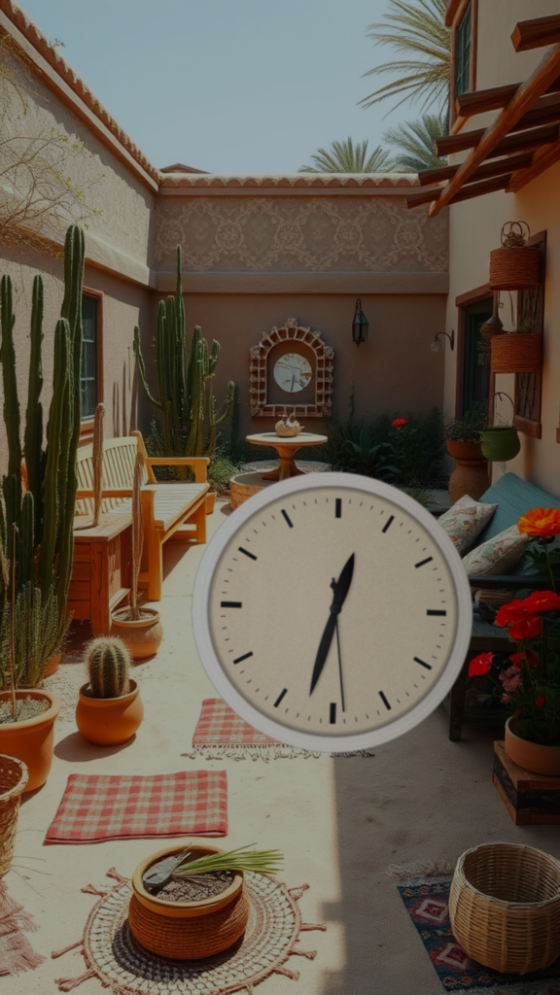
h=12 m=32 s=29
